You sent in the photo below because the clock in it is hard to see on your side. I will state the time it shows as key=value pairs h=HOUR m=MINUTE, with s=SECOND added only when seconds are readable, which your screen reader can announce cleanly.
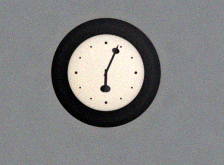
h=6 m=4
